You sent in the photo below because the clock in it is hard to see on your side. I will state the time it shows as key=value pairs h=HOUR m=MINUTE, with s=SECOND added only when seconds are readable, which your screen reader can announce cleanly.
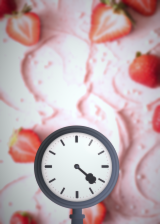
h=4 m=22
